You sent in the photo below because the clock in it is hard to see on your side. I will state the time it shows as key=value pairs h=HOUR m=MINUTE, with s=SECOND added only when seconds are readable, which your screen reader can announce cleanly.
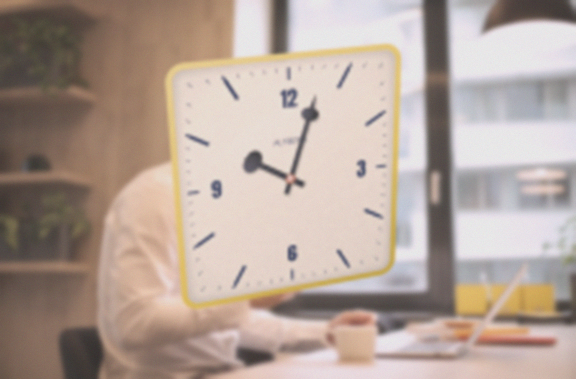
h=10 m=3
